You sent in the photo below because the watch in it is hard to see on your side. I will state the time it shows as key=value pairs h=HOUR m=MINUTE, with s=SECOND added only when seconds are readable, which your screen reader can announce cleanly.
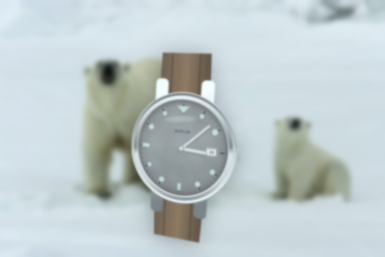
h=3 m=8
